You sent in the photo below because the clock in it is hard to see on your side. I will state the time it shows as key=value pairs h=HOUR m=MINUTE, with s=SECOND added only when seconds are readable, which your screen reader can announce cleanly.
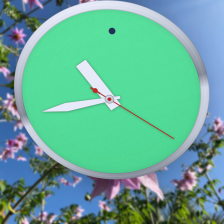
h=10 m=42 s=20
